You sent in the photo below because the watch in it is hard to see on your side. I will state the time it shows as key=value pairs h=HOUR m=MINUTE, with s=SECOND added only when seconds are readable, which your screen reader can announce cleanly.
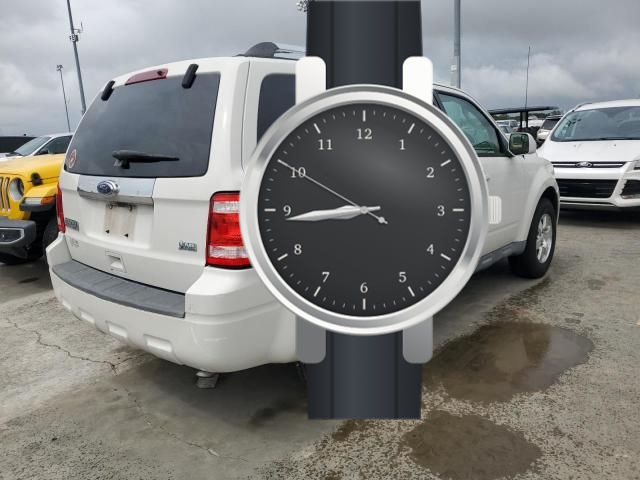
h=8 m=43 s=50
